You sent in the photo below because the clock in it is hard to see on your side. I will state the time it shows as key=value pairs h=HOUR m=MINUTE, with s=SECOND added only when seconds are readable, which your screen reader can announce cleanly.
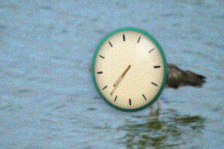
h=7 m=37
